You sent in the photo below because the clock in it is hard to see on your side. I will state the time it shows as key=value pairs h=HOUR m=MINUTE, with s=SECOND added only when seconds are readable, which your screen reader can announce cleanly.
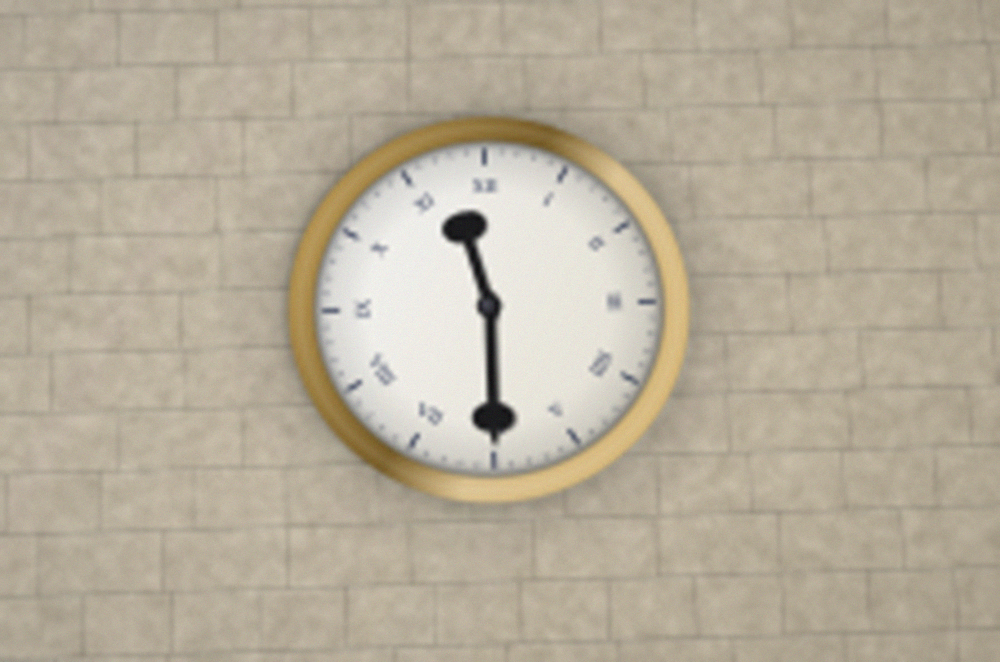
h=11 m=30
